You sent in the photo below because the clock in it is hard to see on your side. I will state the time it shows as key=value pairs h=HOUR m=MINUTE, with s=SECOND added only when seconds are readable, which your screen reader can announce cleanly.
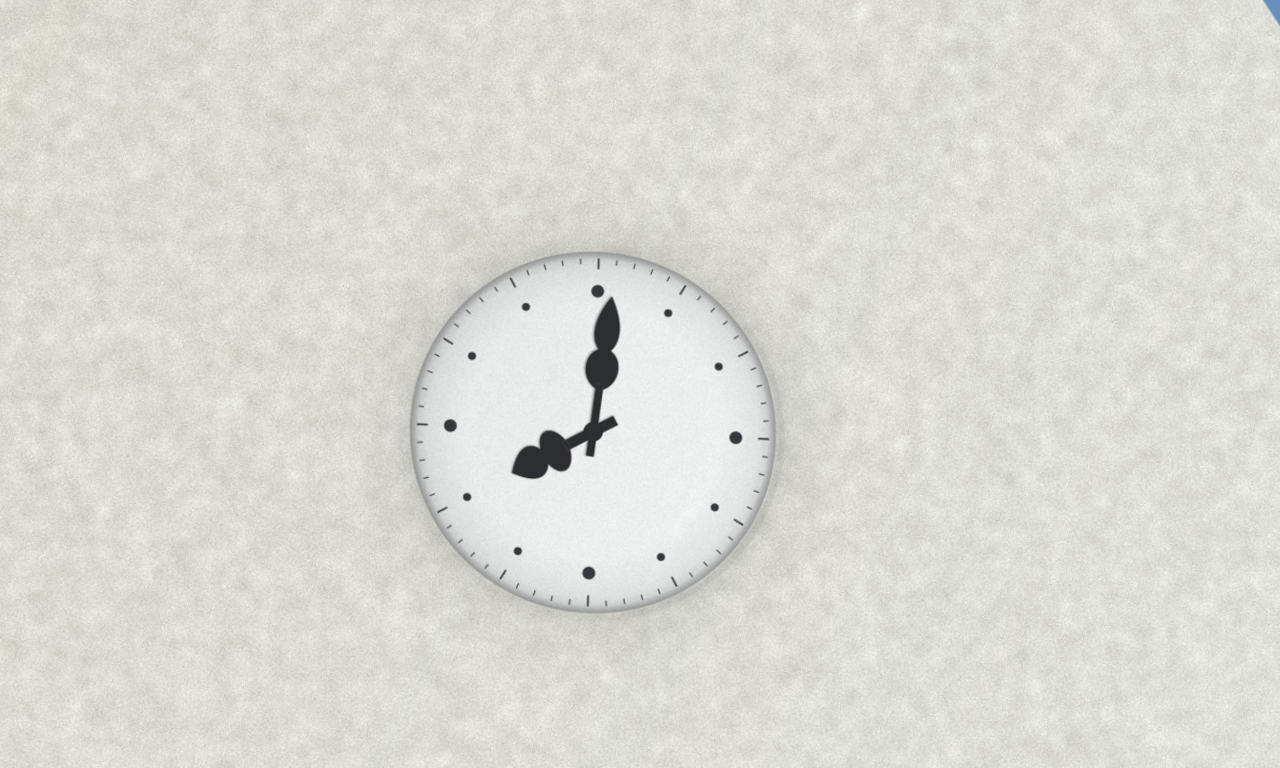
h=8 m=1
